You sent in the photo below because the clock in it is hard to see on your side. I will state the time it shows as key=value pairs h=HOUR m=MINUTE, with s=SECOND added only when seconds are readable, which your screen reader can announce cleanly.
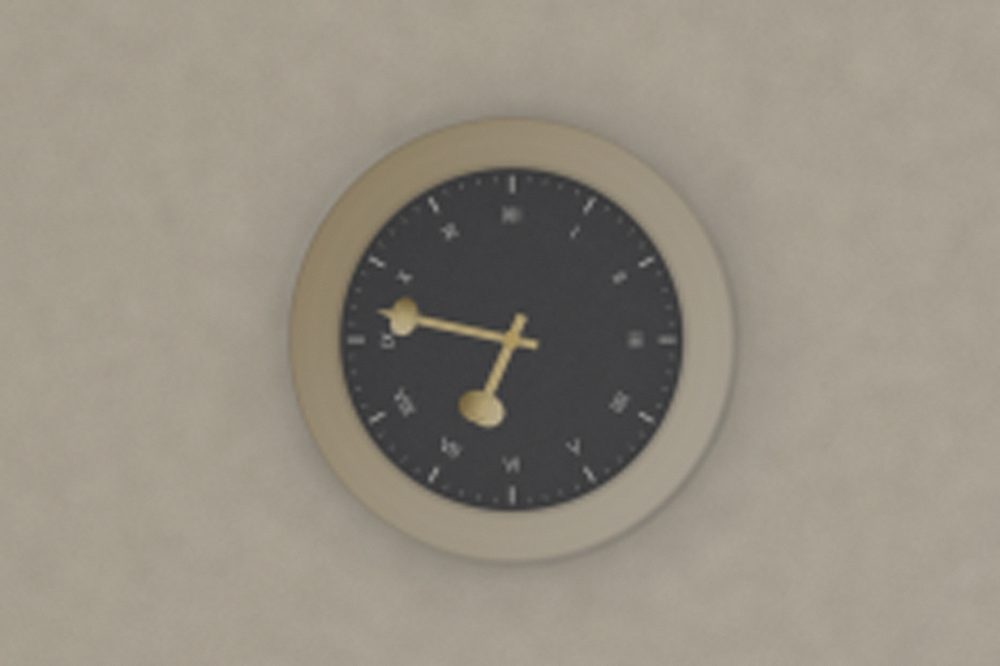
h=6 m=47
